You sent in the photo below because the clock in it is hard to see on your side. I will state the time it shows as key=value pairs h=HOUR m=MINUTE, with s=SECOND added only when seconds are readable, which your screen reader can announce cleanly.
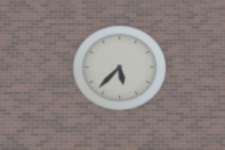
h=5 m=37
